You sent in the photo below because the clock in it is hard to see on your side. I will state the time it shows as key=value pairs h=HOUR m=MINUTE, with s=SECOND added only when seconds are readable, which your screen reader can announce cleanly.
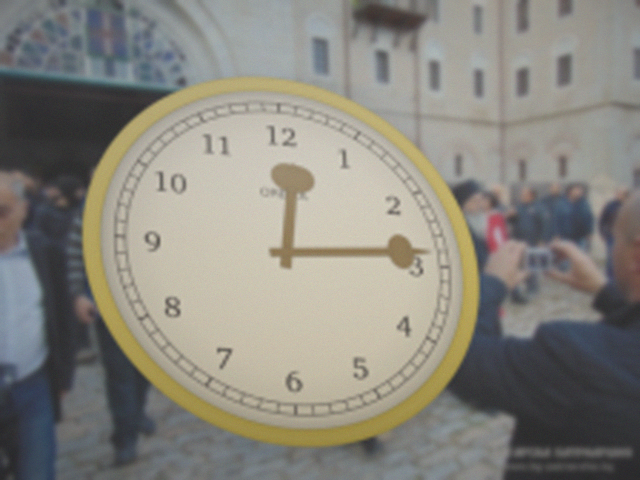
h=12 m=14
